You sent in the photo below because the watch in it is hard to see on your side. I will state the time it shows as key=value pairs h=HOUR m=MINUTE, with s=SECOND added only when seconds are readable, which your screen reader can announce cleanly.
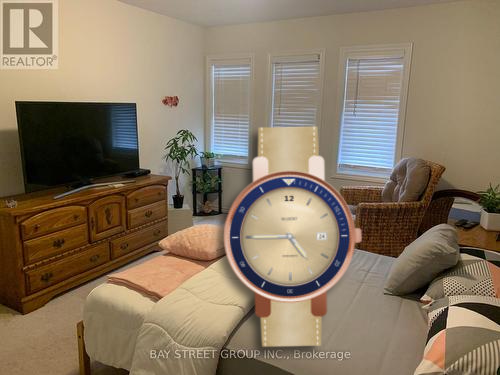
h=4 m=45
